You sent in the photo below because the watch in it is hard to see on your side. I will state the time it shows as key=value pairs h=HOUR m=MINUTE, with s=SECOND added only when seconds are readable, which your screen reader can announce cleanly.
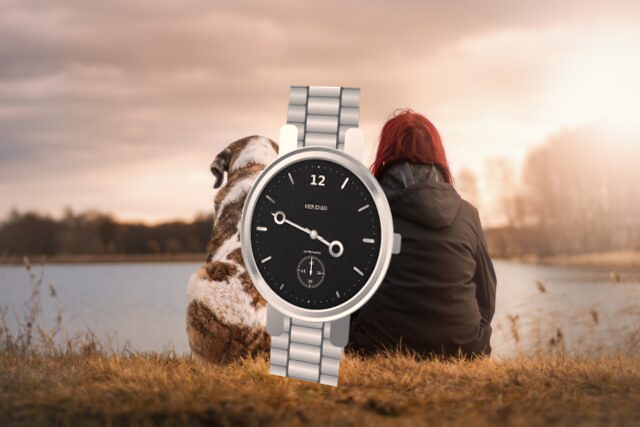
h=3 m=48
